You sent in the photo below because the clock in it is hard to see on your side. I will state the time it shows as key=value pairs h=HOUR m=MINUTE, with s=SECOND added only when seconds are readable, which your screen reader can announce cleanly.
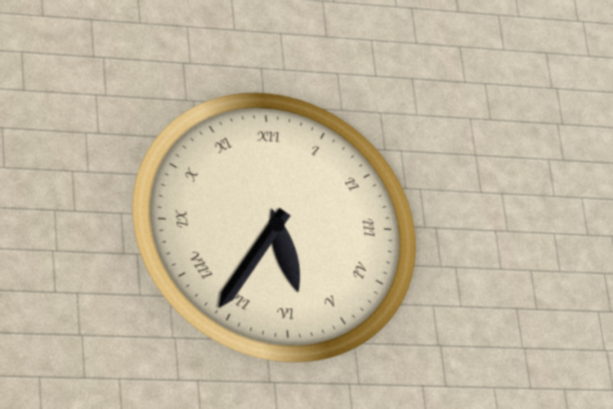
h=5 m=36
